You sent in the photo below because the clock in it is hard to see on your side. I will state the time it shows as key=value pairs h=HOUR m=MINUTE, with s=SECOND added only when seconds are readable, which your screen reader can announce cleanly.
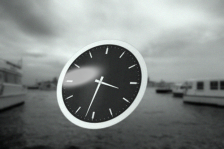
h=3 m=32
